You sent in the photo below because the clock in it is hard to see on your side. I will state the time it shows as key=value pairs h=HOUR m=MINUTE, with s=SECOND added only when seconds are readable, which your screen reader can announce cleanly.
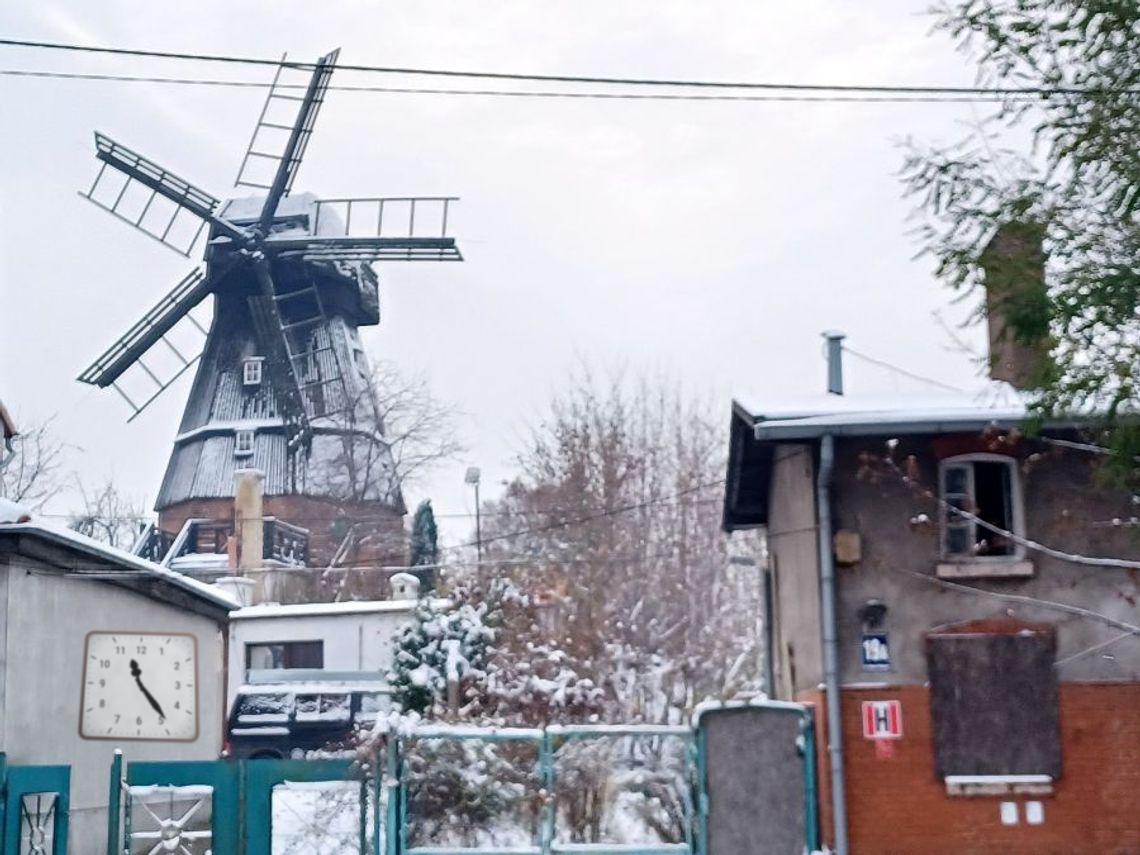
h=11 m=24
